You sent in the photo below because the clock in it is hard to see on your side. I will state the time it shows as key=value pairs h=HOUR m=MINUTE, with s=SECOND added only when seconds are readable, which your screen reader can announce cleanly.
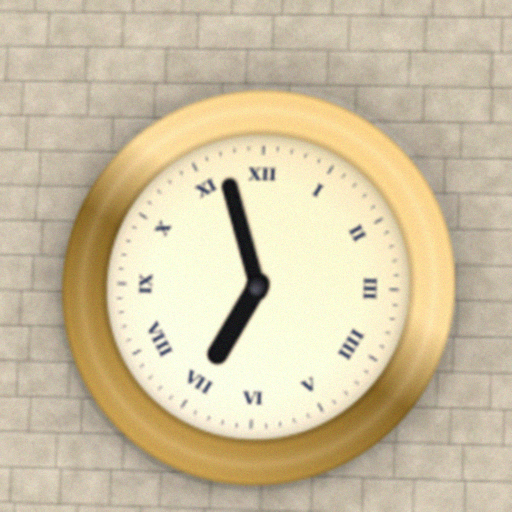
h=6 m=57
